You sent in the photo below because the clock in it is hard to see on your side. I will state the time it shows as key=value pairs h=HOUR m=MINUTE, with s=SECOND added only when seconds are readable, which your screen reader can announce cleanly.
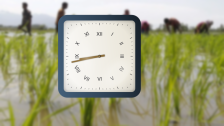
h=8 m=43
